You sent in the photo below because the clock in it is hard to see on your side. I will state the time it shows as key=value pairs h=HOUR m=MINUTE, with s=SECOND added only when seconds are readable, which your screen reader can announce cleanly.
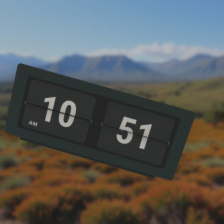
h=10 m=51
